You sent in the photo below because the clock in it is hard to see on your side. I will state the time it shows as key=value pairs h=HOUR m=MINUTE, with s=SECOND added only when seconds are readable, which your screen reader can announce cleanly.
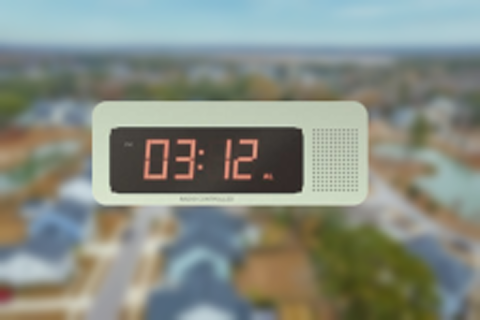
h=3 m=12
